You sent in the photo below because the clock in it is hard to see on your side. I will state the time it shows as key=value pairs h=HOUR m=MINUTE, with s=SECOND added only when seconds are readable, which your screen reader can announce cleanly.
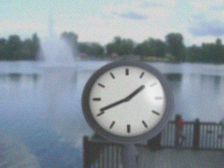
h=1 m=41
